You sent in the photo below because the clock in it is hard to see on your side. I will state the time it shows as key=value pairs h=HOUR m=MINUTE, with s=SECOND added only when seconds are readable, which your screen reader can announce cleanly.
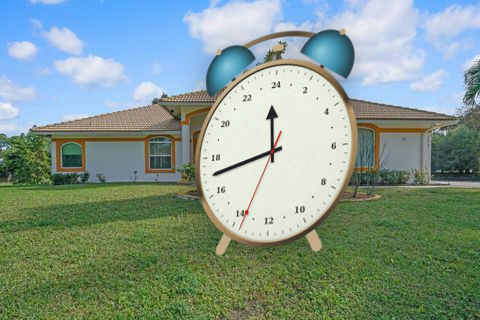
h=23 m=42 s=34
